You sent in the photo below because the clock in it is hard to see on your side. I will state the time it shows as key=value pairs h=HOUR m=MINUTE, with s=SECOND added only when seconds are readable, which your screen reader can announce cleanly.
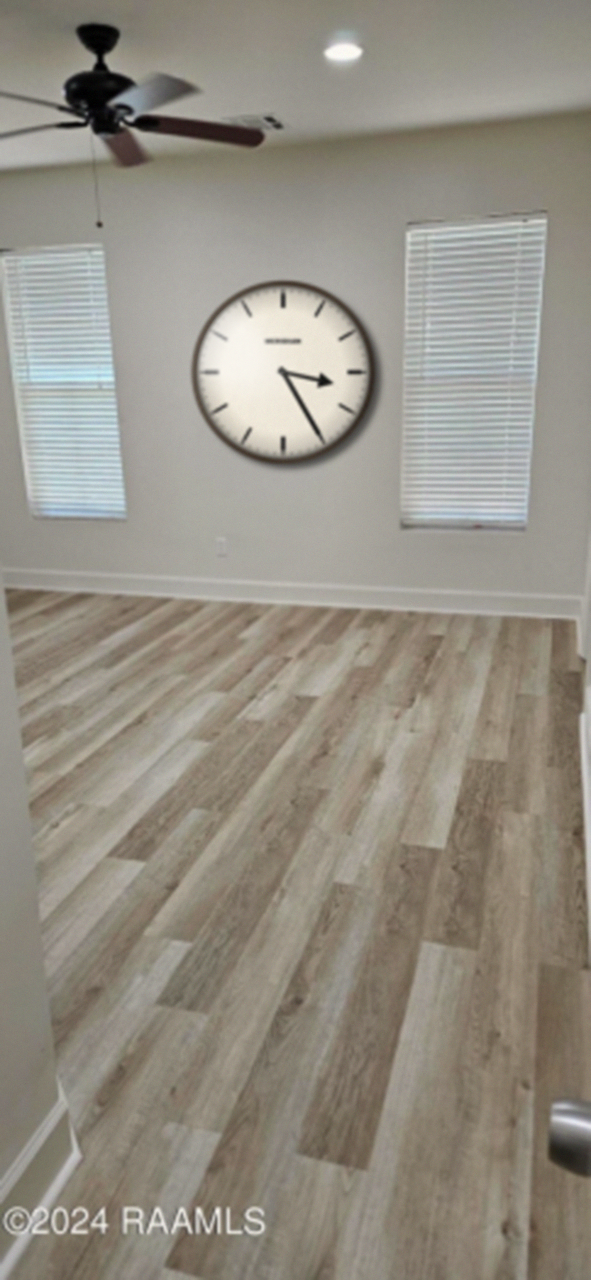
h=3 m=25
